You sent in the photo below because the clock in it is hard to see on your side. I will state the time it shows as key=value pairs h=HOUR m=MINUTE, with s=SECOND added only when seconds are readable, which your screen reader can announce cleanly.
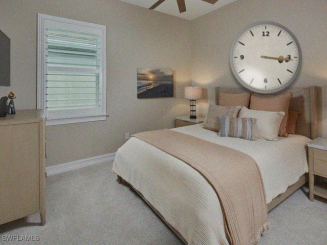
h=3 m=16
